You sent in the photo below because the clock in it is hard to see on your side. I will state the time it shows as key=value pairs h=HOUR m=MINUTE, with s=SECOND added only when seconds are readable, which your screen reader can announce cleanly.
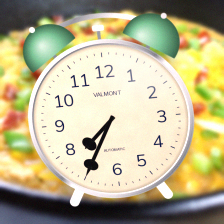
h=7 m=35
